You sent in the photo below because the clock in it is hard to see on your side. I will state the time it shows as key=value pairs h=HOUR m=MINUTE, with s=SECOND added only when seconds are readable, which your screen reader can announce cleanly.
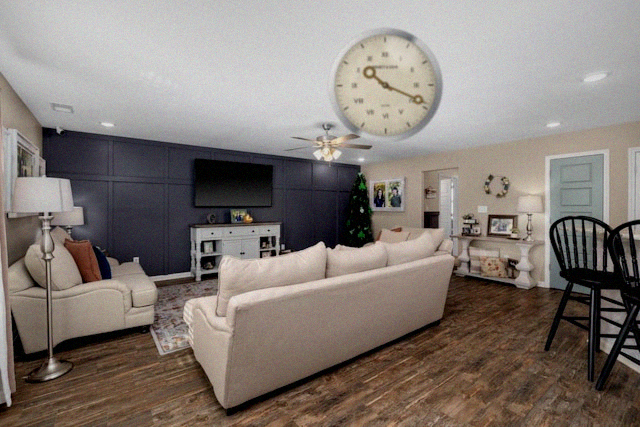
h=10 m=19
